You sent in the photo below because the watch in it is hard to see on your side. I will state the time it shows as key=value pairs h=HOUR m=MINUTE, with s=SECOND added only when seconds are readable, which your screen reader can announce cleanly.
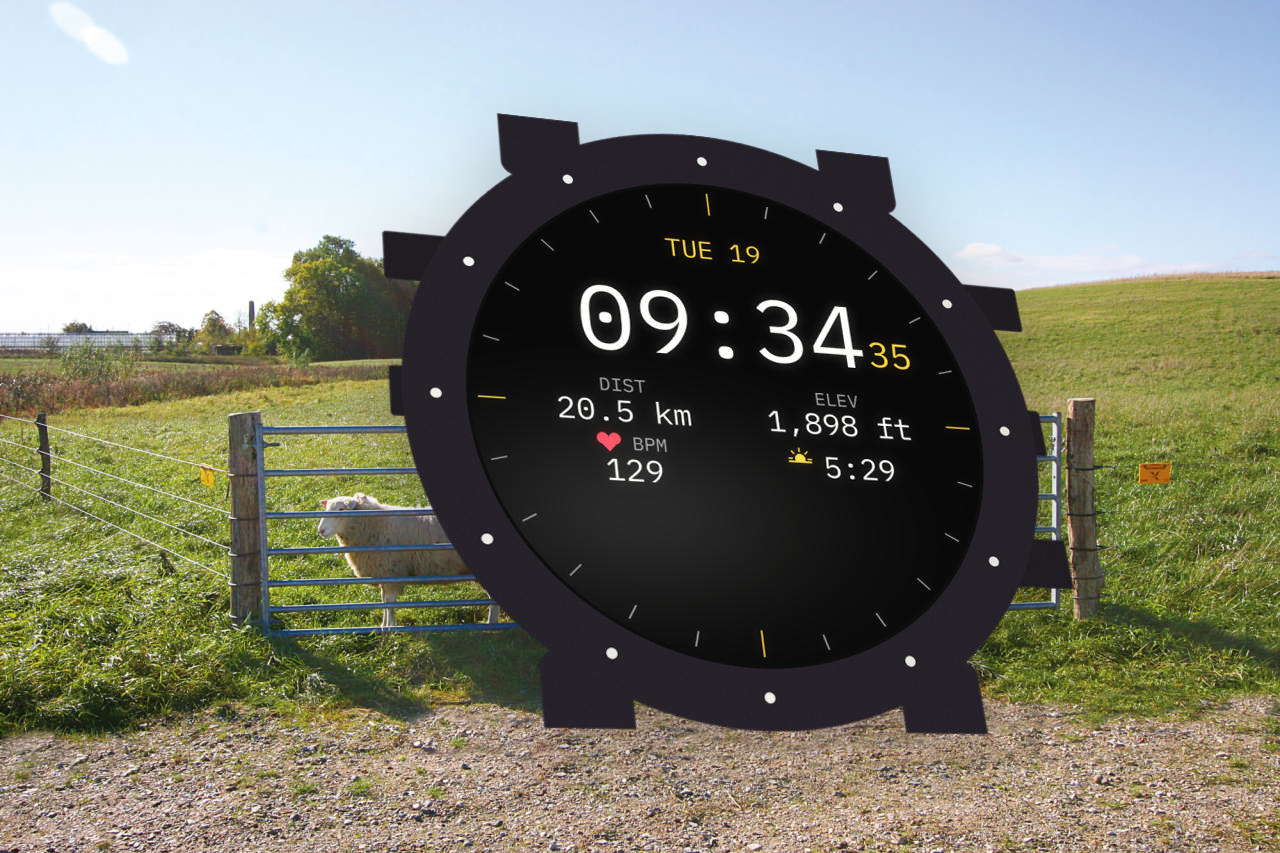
h=9 m=34 s=35
